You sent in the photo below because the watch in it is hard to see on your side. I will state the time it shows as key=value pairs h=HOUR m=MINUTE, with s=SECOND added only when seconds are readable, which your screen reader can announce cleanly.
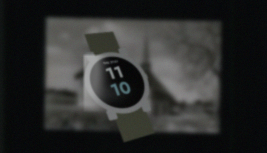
h=11 m=10
